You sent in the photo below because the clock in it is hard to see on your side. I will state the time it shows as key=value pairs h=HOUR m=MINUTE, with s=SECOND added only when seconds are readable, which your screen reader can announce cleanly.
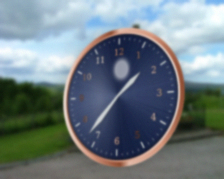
h=1 m=37
